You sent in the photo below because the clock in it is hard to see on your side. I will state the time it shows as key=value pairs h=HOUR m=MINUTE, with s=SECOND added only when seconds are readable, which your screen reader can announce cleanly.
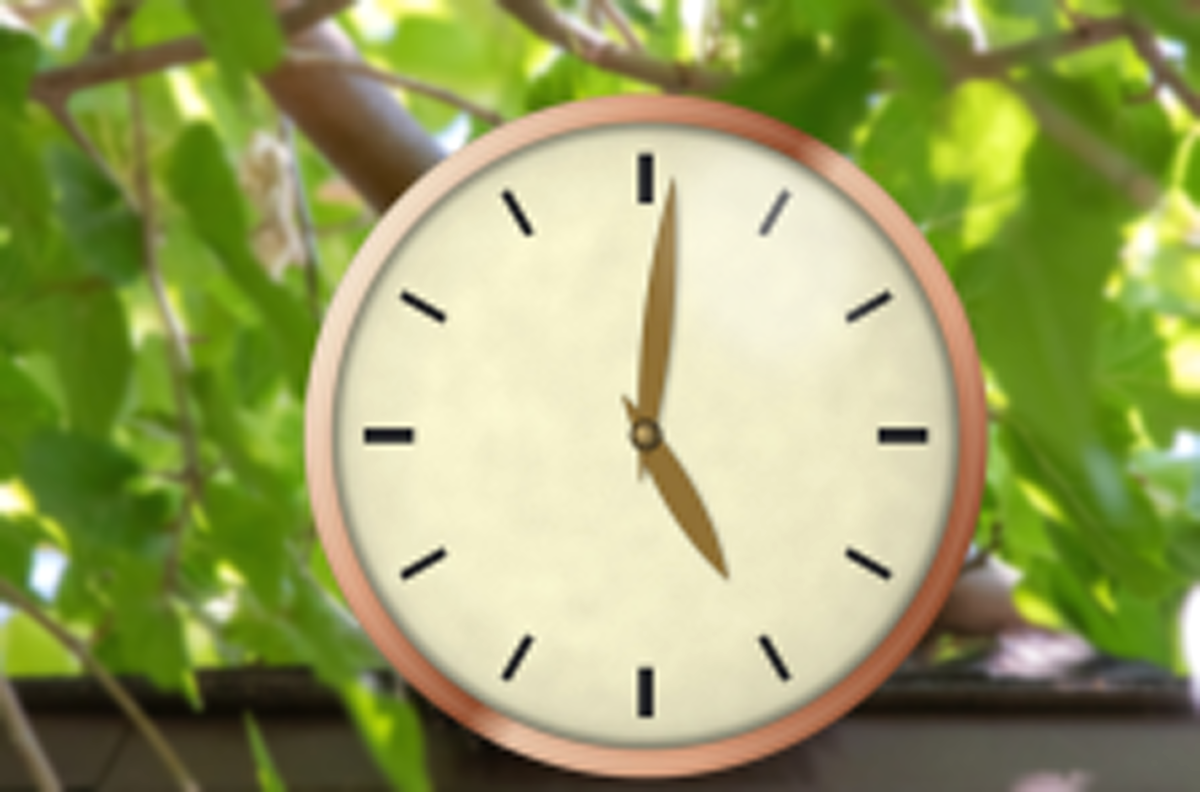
h=5 m=1
